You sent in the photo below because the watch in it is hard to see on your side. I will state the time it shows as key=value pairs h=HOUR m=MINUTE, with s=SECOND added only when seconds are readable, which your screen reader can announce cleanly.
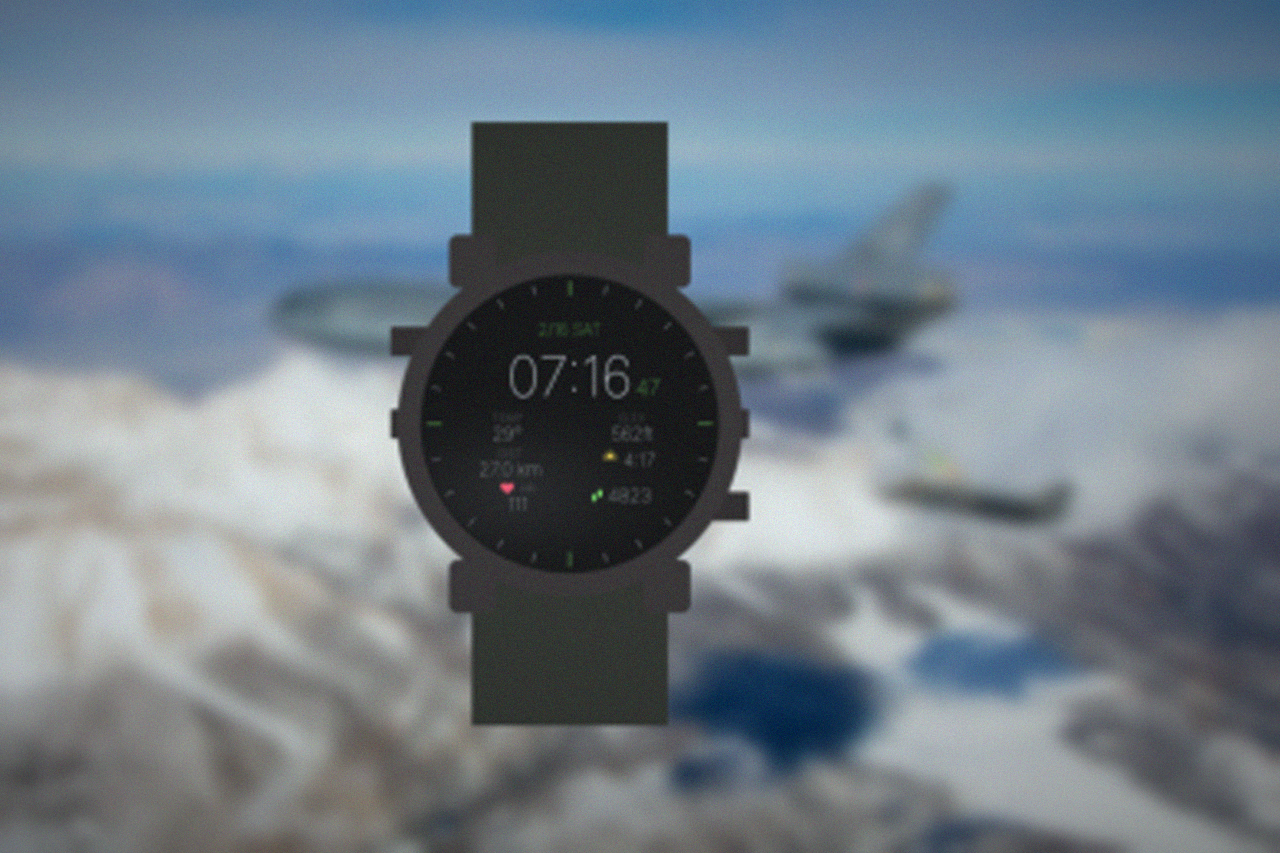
h=7 m=16
